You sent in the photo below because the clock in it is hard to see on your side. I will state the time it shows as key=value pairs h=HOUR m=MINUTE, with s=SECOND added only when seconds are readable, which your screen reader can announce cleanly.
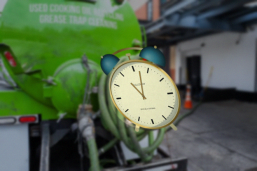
h=11 m=2
